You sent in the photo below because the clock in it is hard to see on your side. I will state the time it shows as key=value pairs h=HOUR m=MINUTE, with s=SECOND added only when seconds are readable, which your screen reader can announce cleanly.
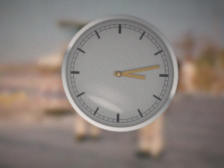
h=3 m=13
